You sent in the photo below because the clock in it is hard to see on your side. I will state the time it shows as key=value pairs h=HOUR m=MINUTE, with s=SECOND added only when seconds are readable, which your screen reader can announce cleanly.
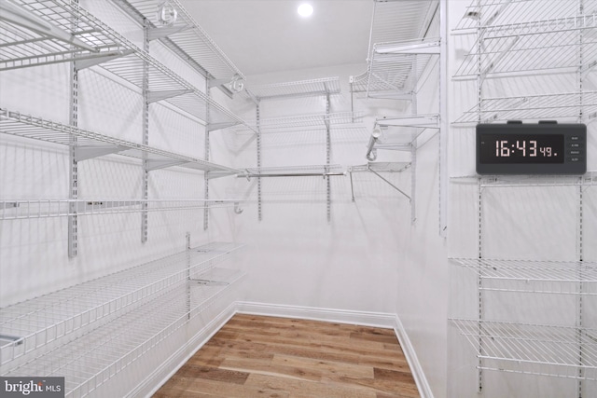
h=16 m=43 s=49
